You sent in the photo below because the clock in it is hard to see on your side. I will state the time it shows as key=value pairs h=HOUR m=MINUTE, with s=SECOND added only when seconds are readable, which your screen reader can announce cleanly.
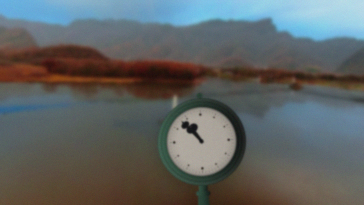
h=10 m=53
